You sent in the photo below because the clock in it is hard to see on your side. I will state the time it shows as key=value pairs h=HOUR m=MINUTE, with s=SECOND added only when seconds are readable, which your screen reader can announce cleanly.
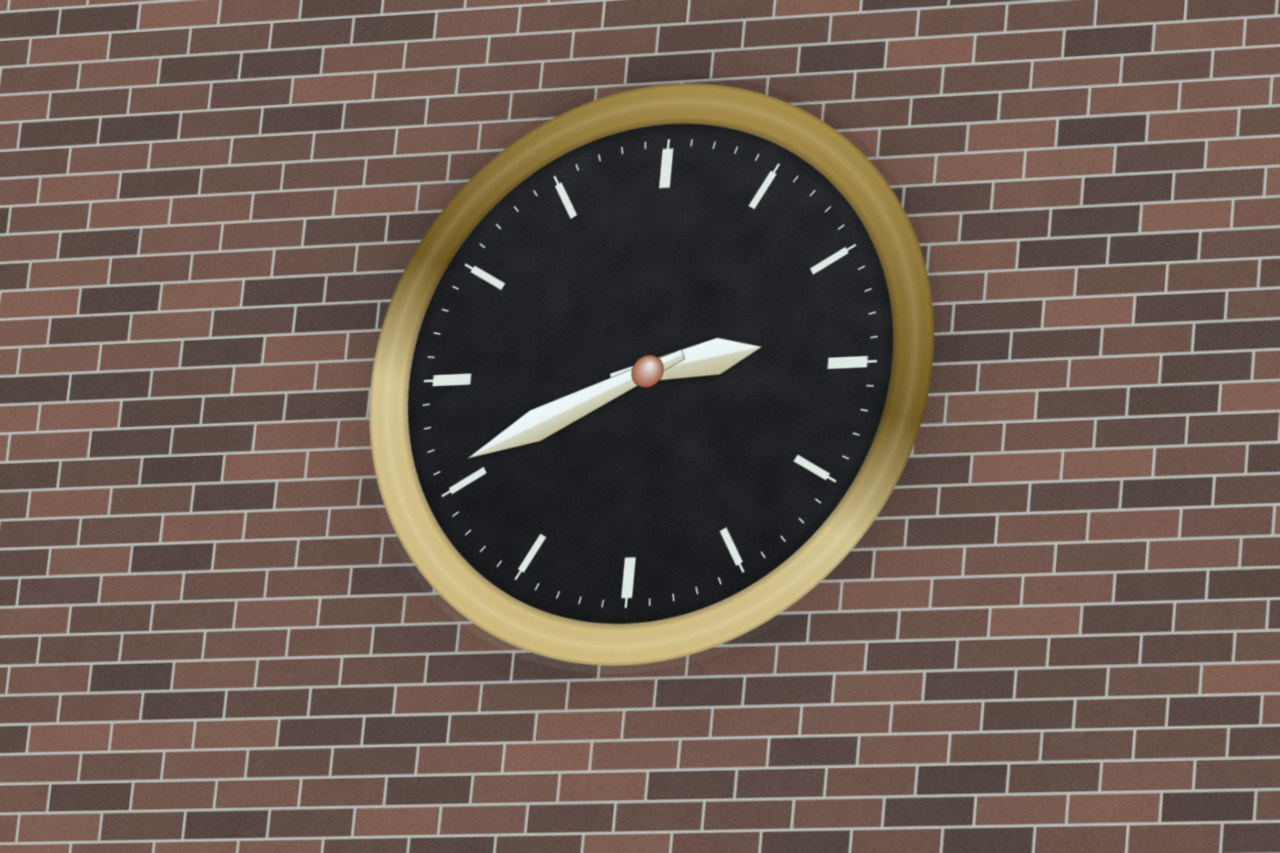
h=2 m=41
